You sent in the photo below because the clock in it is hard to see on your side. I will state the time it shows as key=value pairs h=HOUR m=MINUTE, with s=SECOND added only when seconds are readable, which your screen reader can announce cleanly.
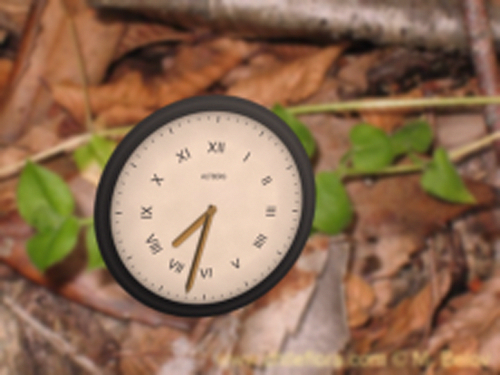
h=7 m=32
